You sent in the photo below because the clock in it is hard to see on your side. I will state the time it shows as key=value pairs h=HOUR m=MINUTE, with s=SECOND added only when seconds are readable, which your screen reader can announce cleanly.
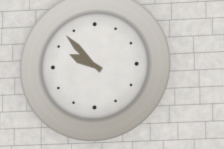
h=9 m=53
